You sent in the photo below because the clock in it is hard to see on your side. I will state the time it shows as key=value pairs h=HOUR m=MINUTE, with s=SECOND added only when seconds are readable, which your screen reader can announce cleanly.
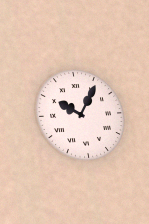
h=10 m=6
